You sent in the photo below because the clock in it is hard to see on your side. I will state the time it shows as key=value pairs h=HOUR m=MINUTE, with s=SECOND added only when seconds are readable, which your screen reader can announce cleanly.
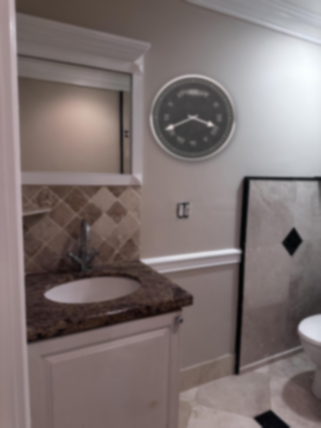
h=3 m=41
